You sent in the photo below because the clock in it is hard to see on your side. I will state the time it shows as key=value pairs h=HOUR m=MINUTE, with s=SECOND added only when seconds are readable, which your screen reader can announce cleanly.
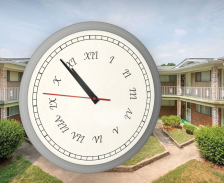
h=10 m=53 s=47
